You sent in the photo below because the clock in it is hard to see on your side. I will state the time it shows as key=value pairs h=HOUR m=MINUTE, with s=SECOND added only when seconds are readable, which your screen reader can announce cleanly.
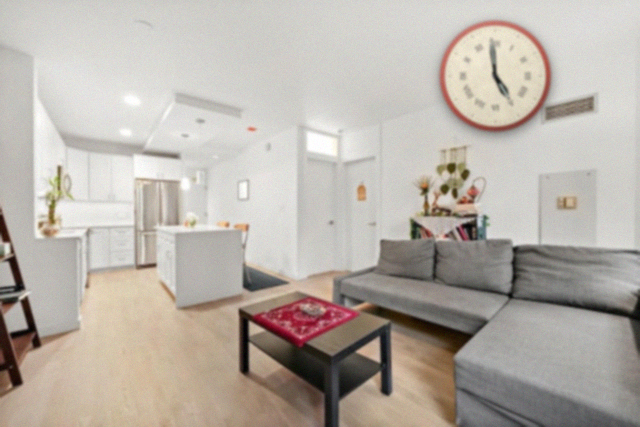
h=4 m=59
